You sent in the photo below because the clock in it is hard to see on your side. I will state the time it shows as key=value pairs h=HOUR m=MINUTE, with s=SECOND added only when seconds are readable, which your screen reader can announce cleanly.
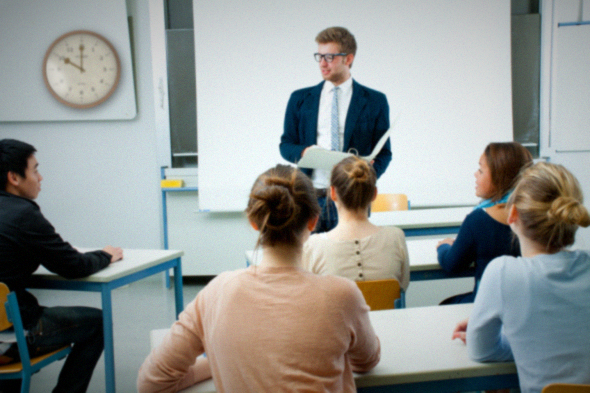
h=10 m=0
